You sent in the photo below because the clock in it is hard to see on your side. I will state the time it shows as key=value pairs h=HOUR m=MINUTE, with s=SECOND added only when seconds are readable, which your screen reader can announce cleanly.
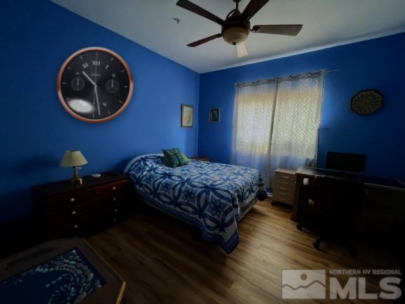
h=10 m=28
